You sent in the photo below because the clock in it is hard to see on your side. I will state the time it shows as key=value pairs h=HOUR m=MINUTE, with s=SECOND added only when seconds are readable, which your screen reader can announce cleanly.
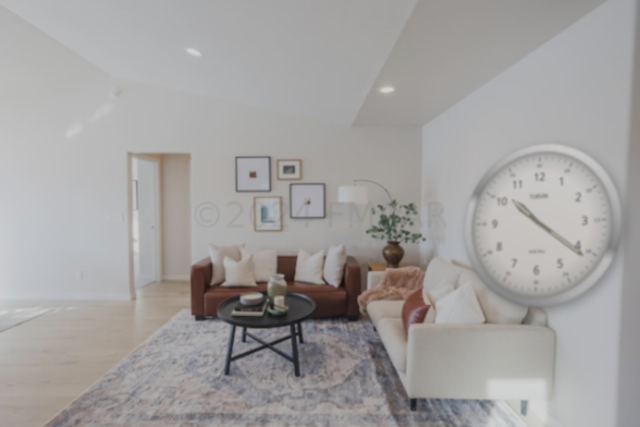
h=10 m=21
